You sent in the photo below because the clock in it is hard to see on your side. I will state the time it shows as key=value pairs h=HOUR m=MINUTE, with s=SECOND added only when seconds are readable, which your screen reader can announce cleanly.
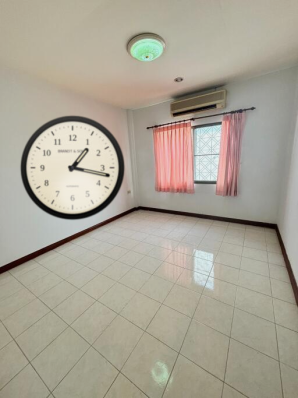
h=1 m=17
